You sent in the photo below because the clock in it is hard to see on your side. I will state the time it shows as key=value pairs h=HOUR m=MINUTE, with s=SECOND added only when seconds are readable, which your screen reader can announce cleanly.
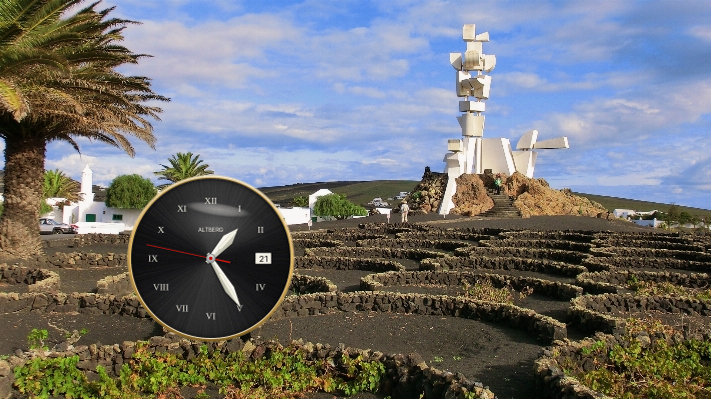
h=1 m=24 s=47
